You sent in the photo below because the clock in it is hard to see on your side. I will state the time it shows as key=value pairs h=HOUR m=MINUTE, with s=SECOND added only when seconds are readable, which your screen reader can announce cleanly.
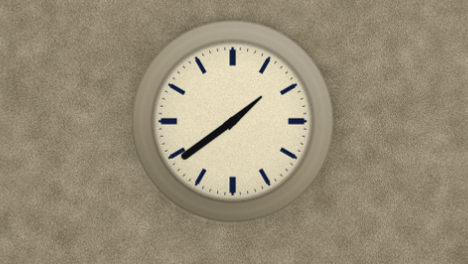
h=1 m=39
